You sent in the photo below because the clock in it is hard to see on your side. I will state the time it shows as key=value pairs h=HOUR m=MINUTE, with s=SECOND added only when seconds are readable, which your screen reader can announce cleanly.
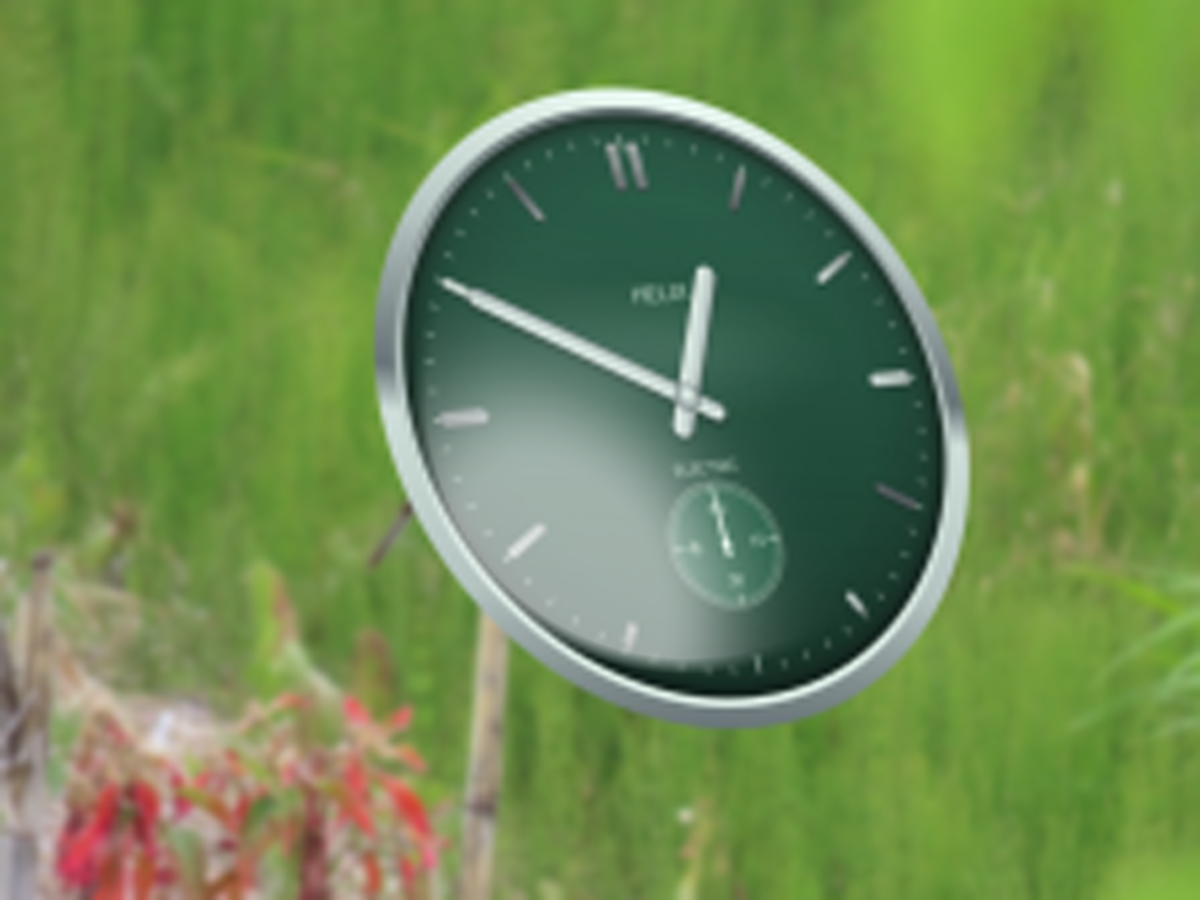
h=12 m=50
